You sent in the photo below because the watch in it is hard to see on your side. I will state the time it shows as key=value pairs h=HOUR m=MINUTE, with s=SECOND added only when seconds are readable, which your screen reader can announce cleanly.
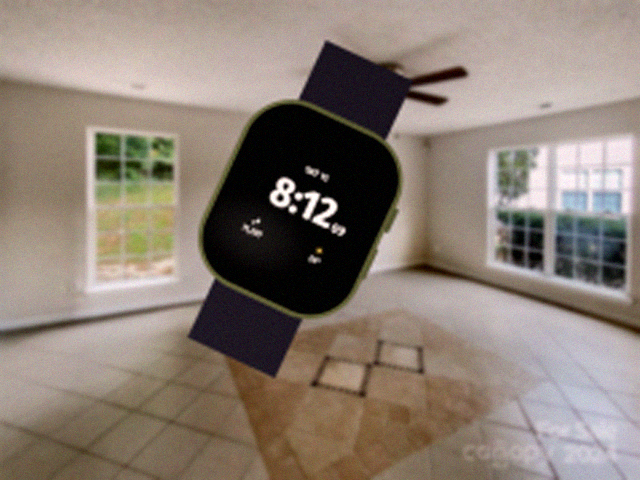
h=8 m=12
